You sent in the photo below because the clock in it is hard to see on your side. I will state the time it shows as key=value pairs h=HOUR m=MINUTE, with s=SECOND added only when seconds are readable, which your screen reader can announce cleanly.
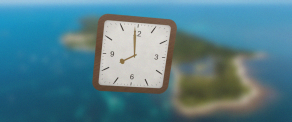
h=7 m=59
